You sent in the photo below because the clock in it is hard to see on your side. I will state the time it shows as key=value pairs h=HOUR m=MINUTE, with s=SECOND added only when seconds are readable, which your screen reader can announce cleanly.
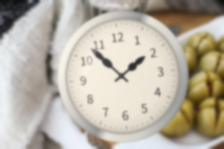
h=1 m=53
